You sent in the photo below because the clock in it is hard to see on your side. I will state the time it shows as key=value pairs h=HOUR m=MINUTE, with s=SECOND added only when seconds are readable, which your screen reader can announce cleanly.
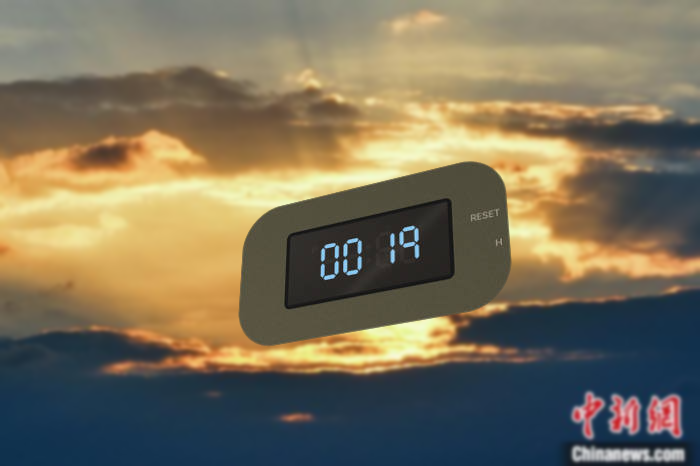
h=0 m=19
